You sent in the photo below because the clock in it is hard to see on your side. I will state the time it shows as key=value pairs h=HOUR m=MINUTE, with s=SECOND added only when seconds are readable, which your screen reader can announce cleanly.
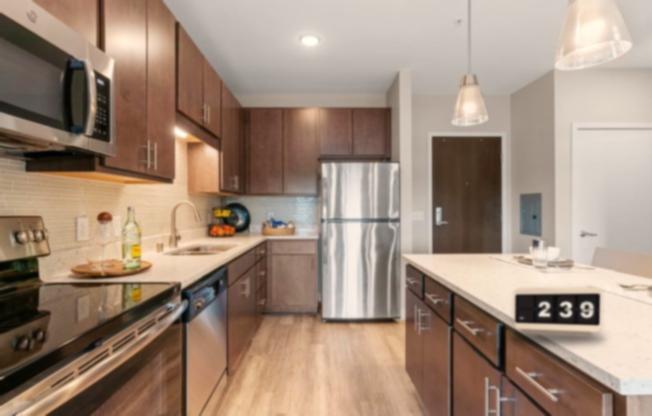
h=2 m=39
